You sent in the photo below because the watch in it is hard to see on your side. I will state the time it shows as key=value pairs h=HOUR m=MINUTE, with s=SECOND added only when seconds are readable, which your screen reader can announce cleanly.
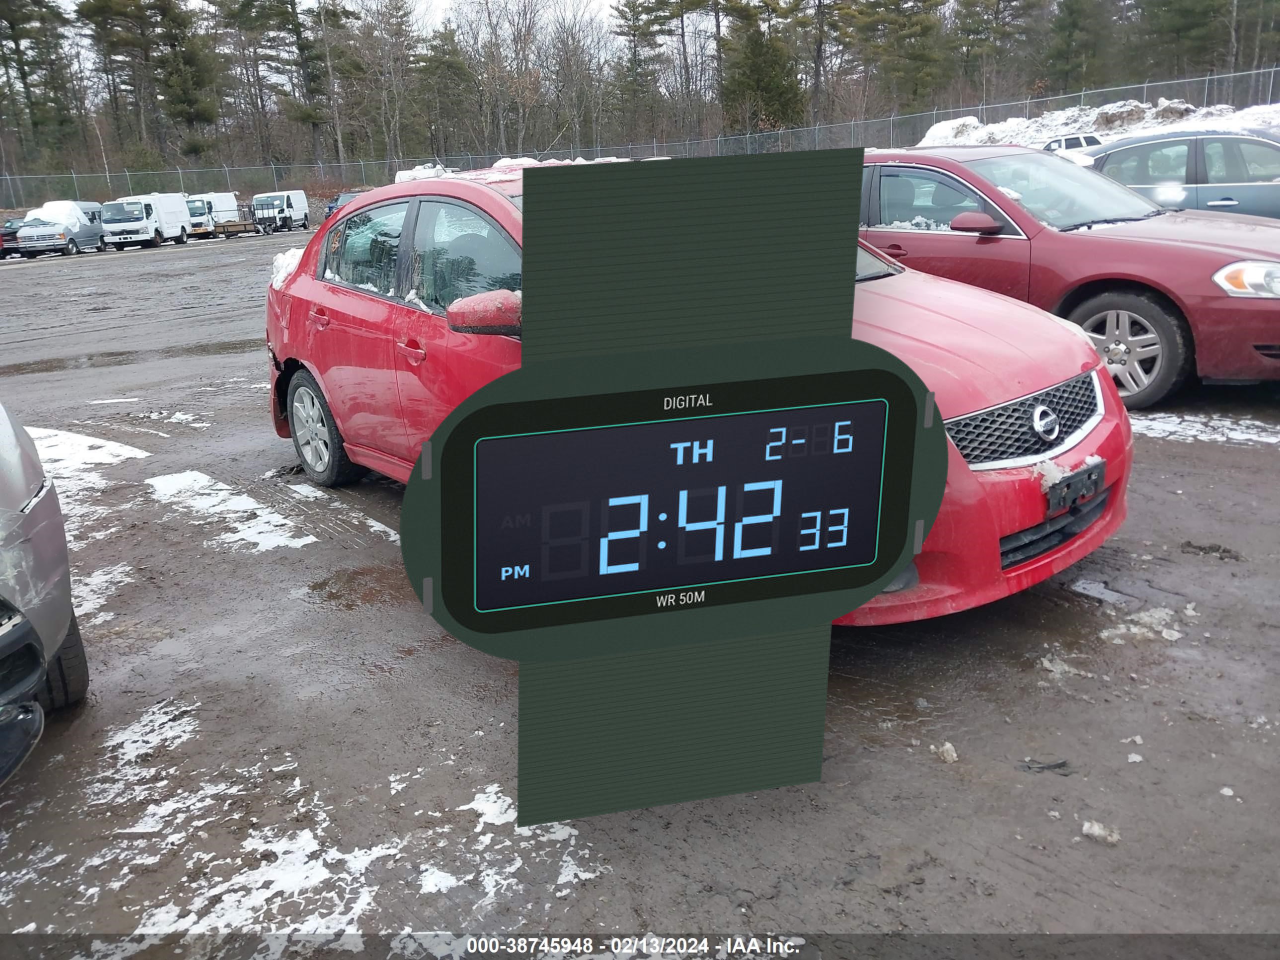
h=2 m=42 s=33
